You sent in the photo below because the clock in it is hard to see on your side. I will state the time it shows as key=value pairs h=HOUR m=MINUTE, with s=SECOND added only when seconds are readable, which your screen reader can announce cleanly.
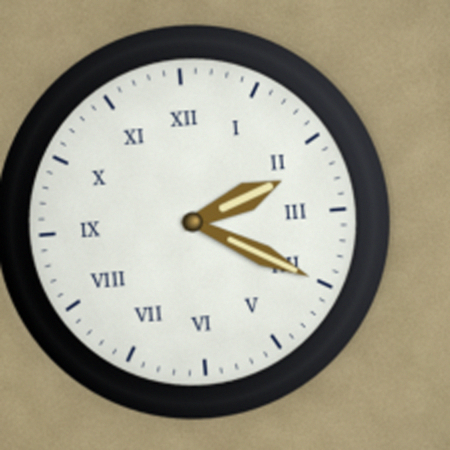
h=2 m=20
